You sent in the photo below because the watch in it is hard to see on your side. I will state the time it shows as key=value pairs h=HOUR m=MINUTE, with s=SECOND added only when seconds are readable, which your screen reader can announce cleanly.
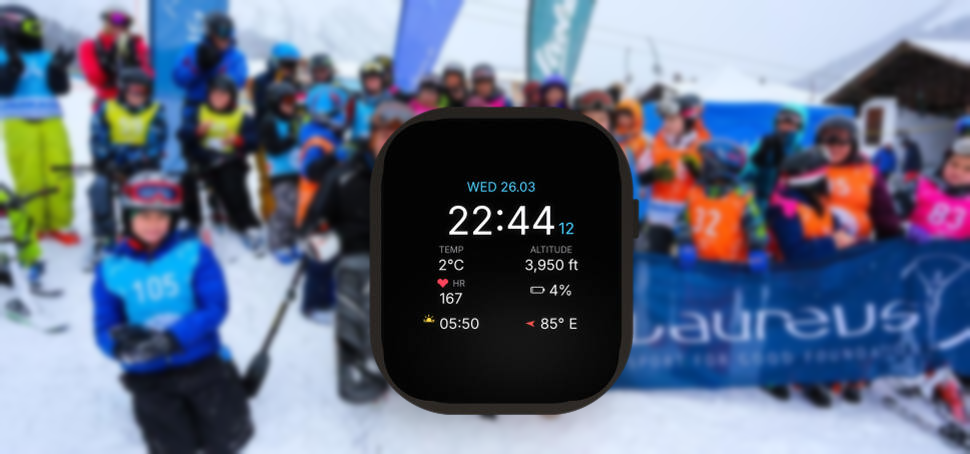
h=22 m=44 s=12
